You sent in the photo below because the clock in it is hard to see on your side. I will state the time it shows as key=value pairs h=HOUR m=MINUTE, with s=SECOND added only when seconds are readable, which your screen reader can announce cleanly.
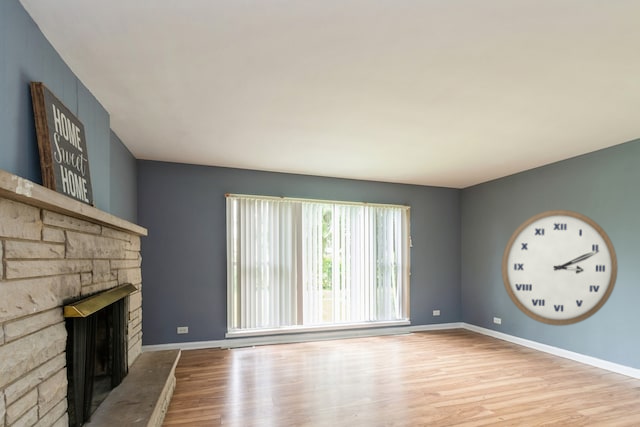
h=3 m=11
